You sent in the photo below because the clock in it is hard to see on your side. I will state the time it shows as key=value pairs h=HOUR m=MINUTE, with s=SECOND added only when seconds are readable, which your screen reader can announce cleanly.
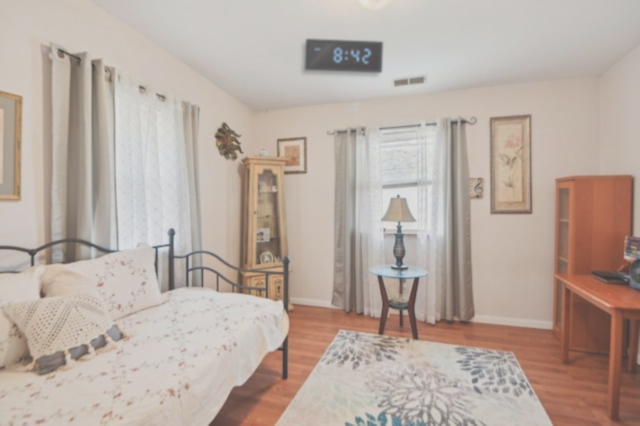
h=8 m=42
